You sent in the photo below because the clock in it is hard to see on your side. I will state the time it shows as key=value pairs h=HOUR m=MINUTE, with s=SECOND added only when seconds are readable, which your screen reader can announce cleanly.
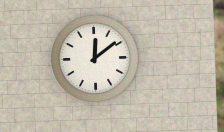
h=12 m=9
